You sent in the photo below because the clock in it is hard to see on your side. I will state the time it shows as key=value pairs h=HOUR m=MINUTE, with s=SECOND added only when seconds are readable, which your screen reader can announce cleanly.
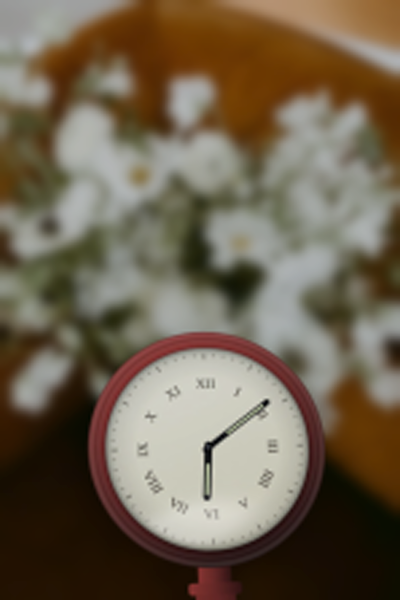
h=6 m=9
